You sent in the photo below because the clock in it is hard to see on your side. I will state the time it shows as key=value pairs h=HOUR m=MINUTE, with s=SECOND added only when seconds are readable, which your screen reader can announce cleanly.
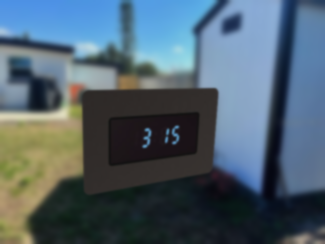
h=3 m=15
